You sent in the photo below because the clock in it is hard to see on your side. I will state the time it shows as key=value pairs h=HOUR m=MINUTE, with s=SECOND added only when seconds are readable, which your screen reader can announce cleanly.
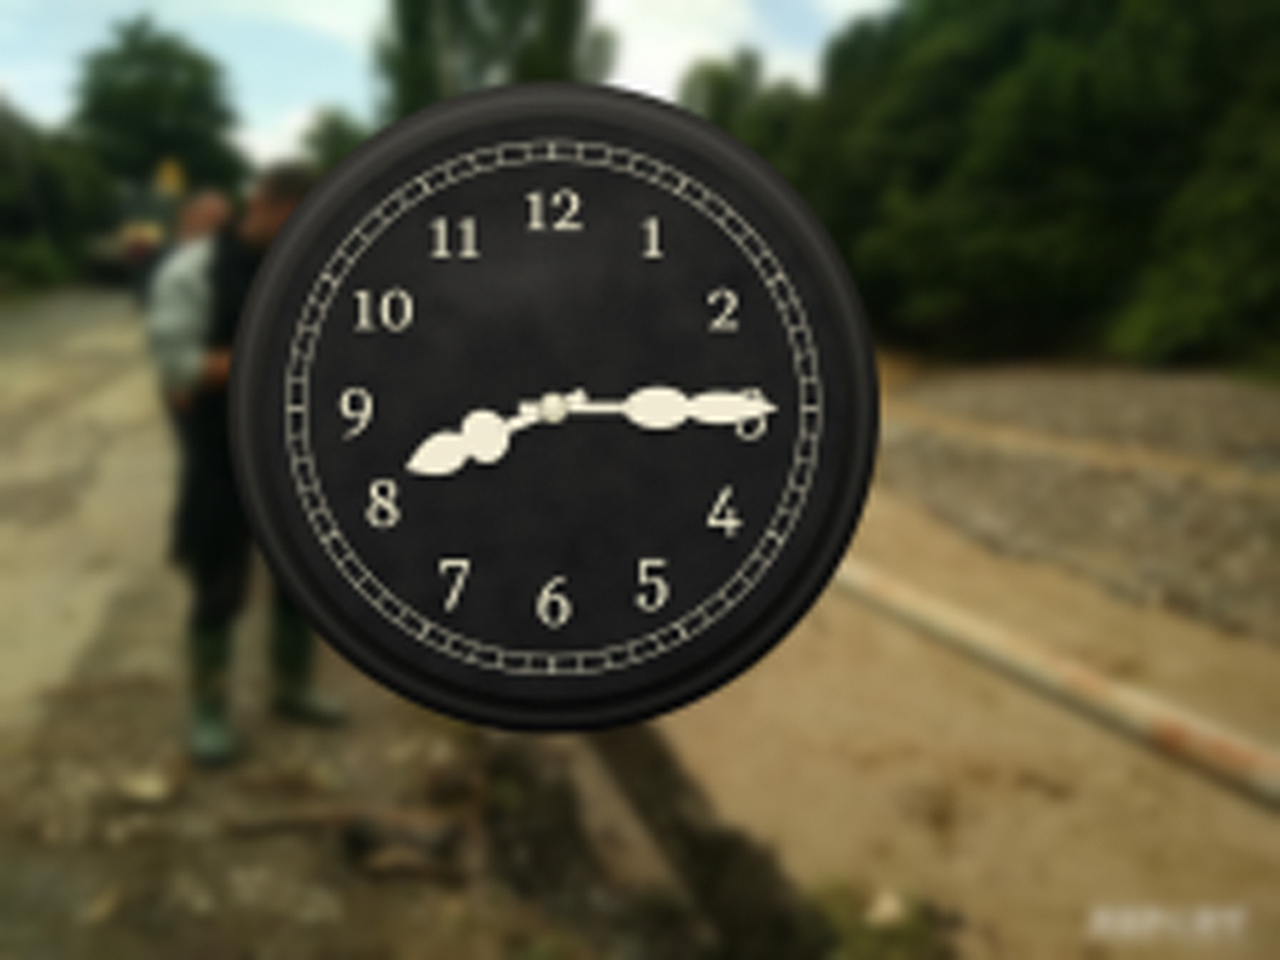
h=8 m=15
